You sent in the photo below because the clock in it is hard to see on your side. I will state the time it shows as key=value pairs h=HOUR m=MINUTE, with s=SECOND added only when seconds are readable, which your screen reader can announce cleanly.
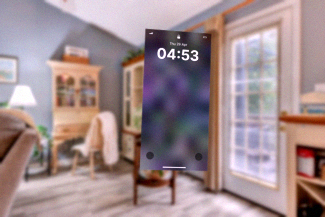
h=4 m=53
